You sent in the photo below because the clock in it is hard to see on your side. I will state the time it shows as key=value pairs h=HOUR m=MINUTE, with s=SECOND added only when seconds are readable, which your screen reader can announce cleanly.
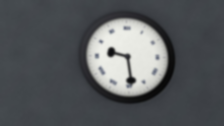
h=9 m=29
